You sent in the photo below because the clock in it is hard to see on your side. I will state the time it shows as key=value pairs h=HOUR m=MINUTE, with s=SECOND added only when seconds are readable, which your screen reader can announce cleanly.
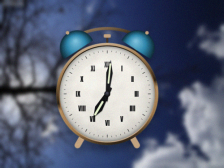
h=7 m=1
